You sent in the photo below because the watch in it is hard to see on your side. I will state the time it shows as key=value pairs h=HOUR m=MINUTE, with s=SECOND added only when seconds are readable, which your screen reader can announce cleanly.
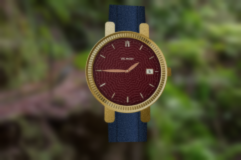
h=1 m=45
